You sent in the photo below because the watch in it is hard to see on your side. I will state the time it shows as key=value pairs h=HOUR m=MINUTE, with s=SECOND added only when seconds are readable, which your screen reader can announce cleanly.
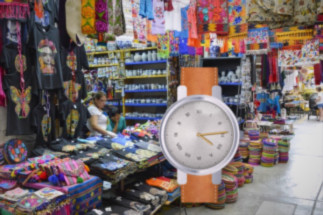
h=4 m=14
